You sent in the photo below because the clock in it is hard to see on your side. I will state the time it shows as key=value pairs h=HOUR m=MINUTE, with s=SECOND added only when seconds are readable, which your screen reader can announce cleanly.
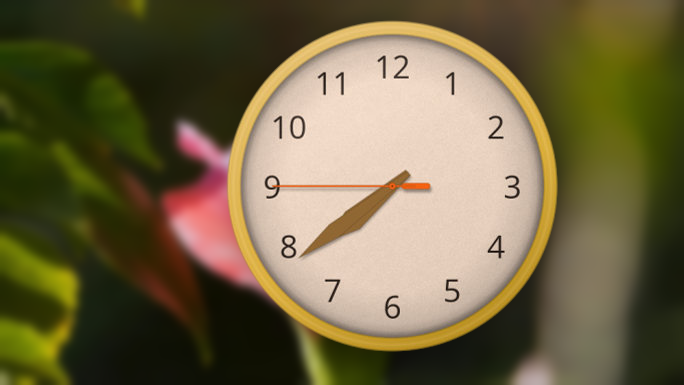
h=7 m=38 s=45
